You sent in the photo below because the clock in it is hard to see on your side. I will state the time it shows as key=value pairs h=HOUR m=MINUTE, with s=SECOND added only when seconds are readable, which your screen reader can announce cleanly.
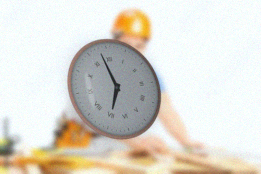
h=6 m=58
